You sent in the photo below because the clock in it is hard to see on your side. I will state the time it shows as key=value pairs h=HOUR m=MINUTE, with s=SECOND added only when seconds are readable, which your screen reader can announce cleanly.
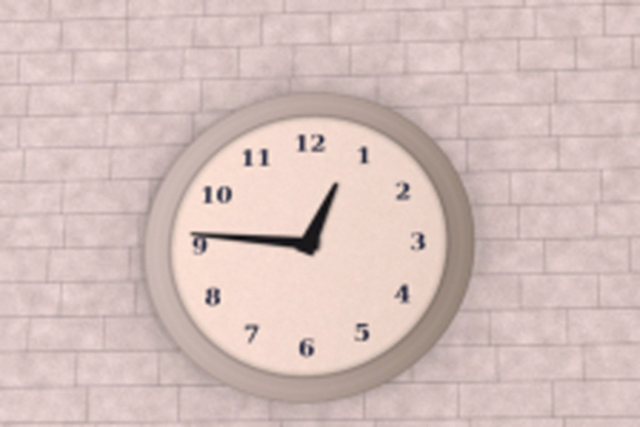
h=12 m=46
